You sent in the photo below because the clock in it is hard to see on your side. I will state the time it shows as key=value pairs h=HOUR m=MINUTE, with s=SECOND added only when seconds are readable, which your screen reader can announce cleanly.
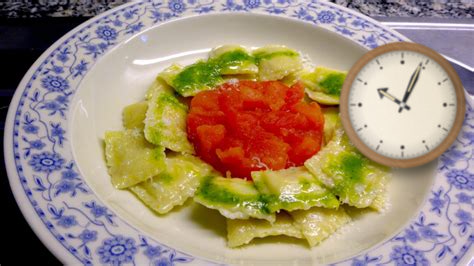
h=10 m=4
